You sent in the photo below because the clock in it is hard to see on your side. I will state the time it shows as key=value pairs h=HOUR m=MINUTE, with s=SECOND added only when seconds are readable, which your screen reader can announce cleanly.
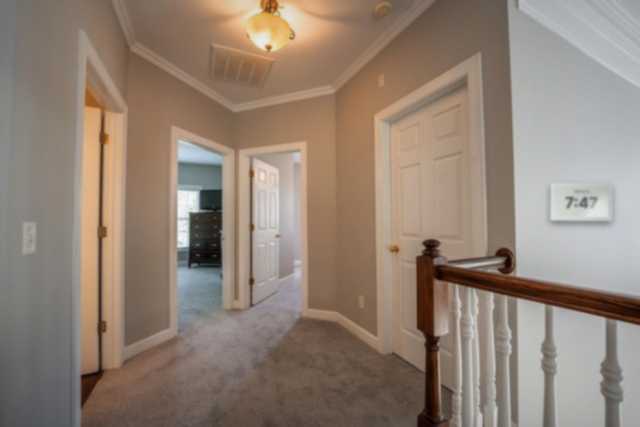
h=7 m=47
